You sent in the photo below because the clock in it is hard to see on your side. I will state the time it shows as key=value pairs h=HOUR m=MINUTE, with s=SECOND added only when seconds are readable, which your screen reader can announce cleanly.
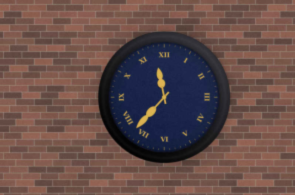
h=11 m=37
